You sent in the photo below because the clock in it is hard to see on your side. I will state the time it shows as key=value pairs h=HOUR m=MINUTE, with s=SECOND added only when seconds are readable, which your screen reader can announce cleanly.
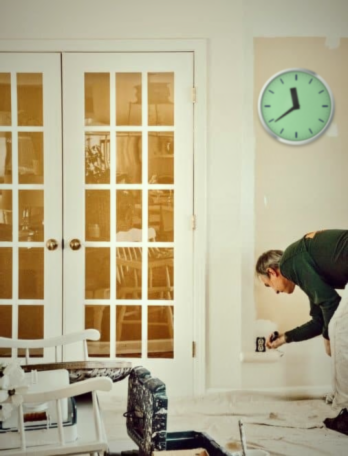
h=11 m=39
